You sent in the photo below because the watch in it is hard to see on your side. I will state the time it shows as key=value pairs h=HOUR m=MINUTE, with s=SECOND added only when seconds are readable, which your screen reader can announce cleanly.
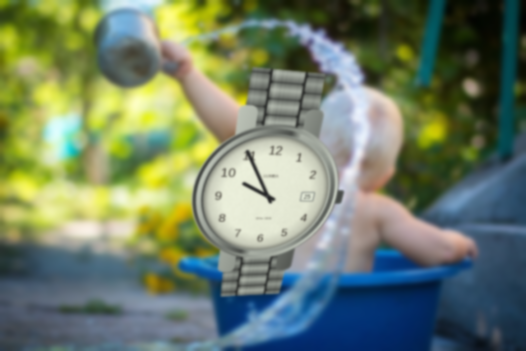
h=9 m=55
